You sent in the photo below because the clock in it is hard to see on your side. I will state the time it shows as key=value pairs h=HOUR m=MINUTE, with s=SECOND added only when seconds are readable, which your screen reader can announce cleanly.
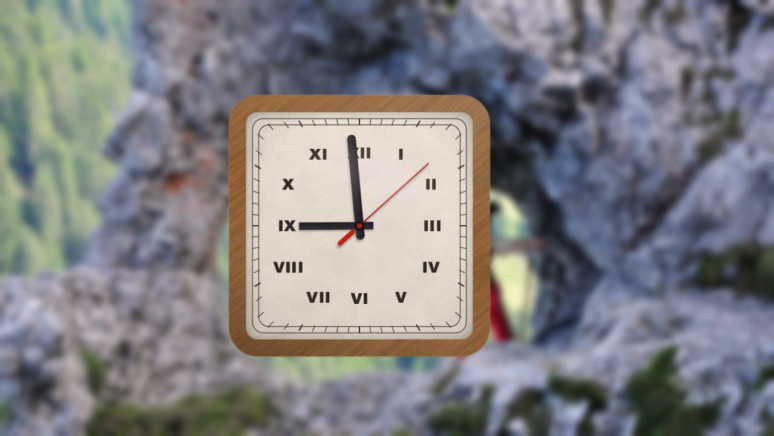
h=8 m=59 s=8
